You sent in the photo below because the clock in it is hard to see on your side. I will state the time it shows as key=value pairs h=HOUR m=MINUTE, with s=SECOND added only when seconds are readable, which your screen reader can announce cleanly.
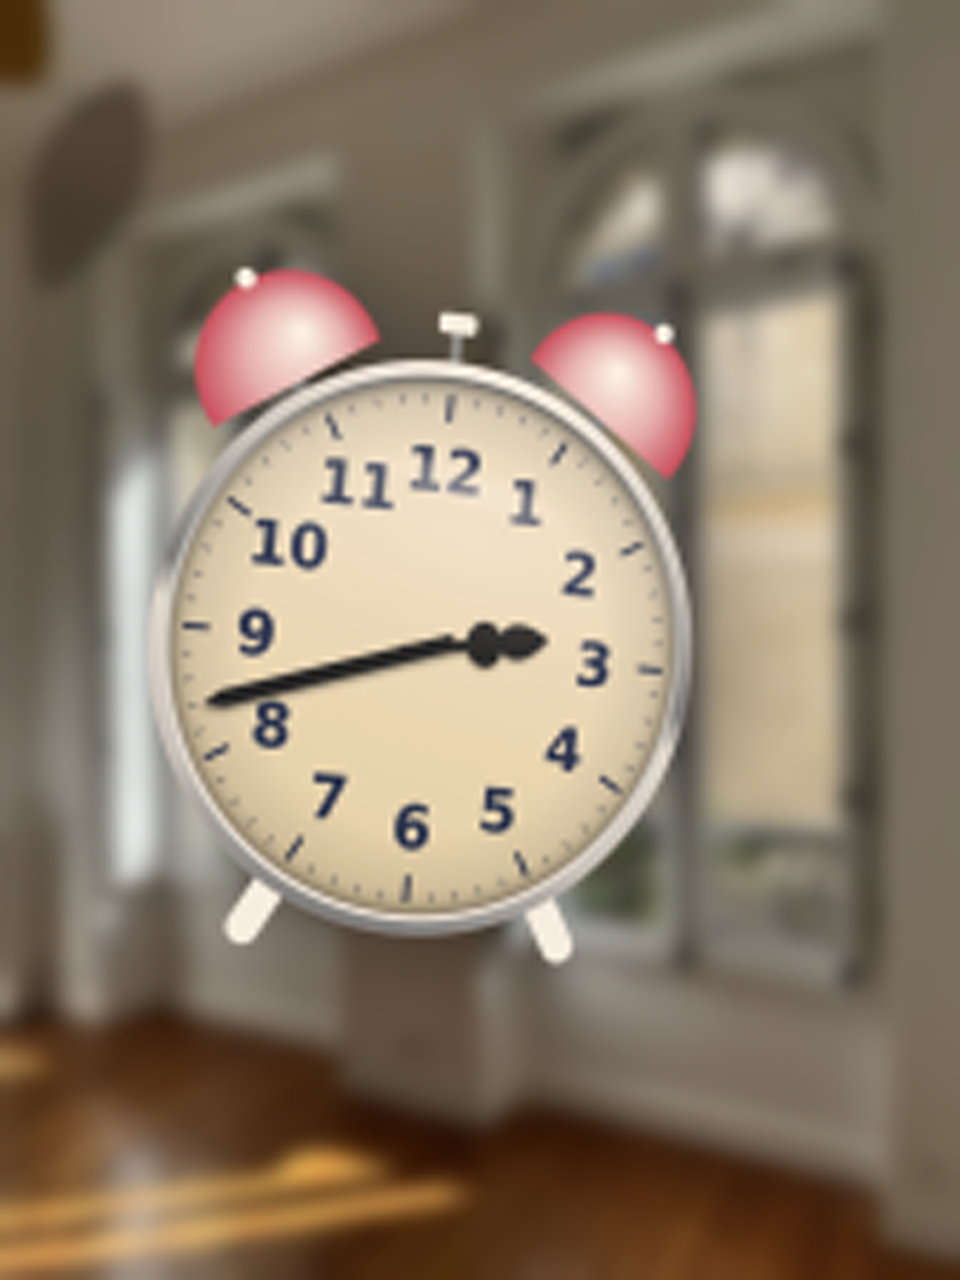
h=2 m=42
